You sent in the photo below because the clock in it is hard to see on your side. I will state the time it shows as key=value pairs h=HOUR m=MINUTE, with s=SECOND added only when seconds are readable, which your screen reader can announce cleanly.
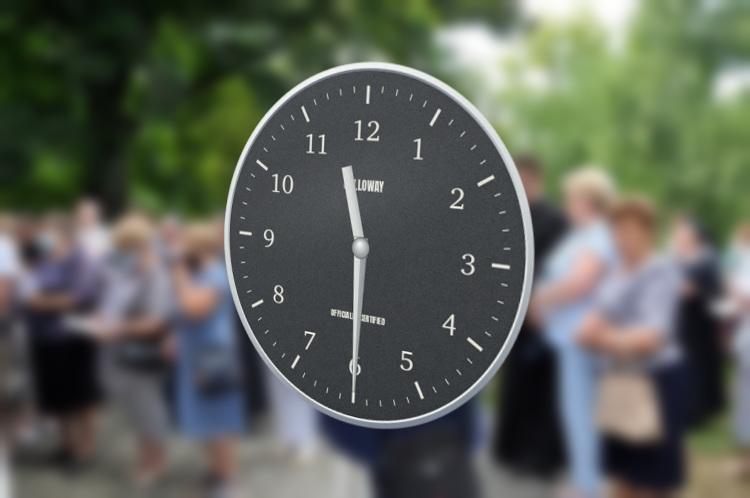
h=11 m=30
